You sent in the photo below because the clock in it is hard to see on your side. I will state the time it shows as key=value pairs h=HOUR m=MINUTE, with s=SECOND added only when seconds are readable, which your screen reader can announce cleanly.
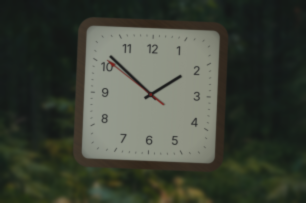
h=1 m=51 s=51
